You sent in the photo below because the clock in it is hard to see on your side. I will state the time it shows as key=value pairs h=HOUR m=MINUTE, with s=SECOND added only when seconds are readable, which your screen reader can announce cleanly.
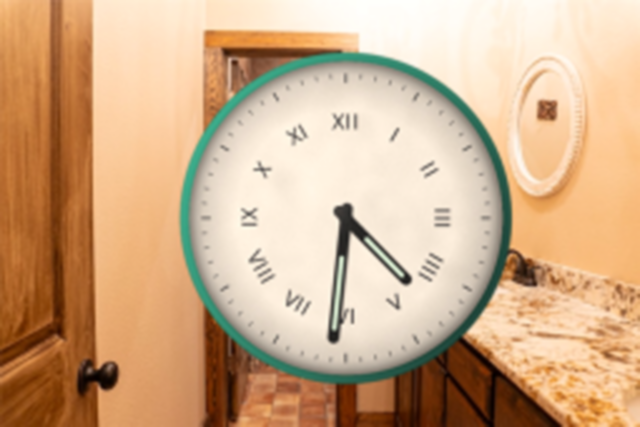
h=4 m=31
